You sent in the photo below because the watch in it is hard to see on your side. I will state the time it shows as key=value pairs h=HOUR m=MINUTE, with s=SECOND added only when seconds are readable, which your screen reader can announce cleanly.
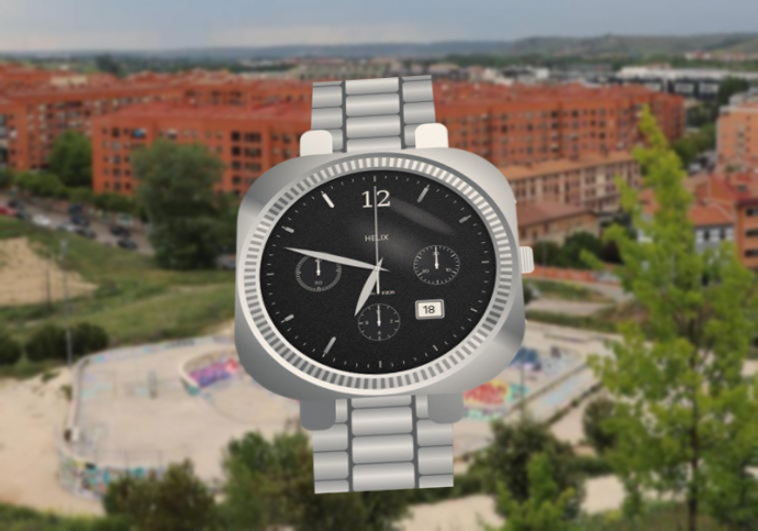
h=6 m=48
